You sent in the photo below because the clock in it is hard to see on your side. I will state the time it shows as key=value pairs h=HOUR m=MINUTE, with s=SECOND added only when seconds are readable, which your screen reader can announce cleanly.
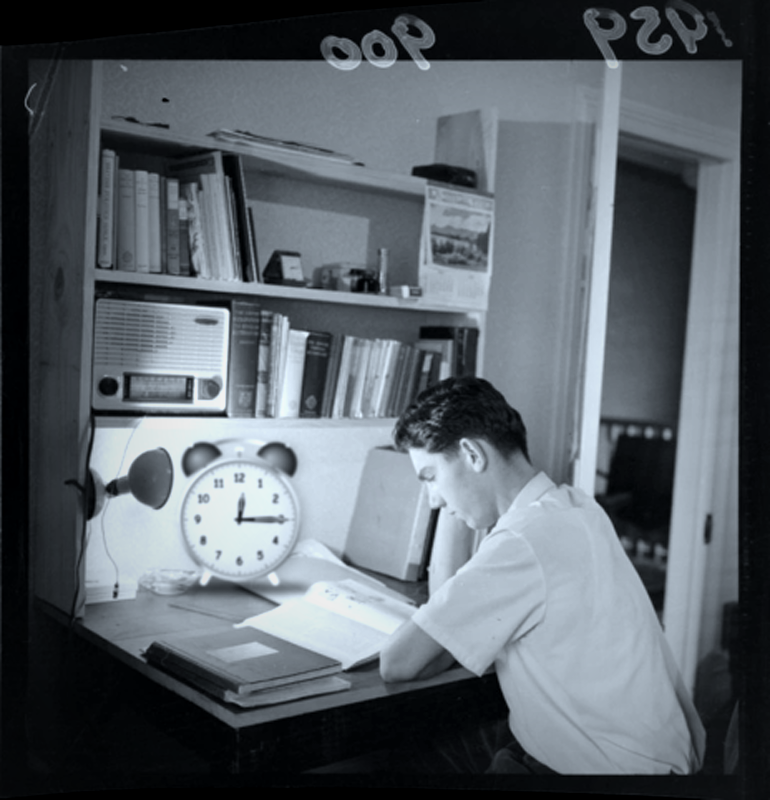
h=12 m=15
